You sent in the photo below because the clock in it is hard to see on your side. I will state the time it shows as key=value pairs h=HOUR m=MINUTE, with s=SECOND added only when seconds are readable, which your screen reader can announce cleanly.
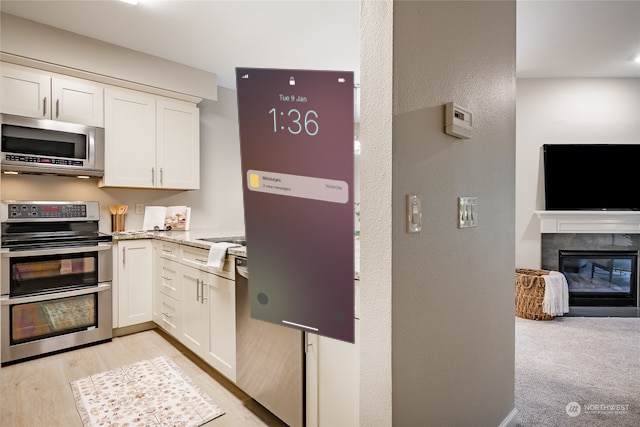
h=1 m=36
